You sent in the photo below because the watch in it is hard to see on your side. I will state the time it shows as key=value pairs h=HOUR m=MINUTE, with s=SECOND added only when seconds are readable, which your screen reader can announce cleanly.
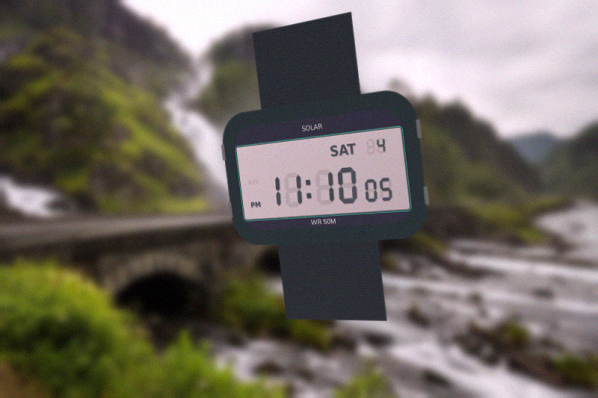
h=11 m=10 s=5
